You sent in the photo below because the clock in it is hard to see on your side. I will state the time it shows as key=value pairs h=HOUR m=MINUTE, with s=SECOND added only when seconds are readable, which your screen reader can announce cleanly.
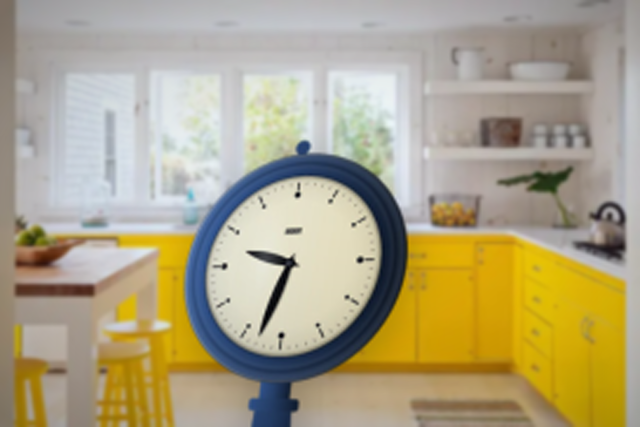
h=9 m=33
